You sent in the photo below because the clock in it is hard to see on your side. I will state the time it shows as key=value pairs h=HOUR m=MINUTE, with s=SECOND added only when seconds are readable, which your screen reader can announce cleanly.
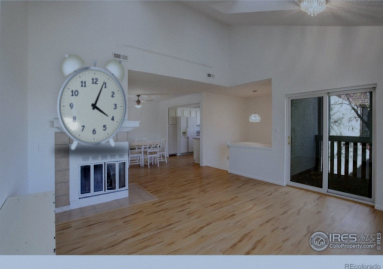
h=4 m=4
